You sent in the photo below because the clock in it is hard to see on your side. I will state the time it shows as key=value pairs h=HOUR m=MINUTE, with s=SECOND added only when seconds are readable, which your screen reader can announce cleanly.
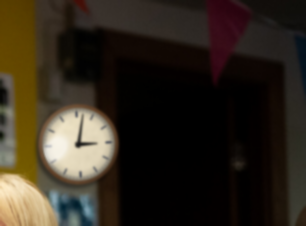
h=3 m=2
